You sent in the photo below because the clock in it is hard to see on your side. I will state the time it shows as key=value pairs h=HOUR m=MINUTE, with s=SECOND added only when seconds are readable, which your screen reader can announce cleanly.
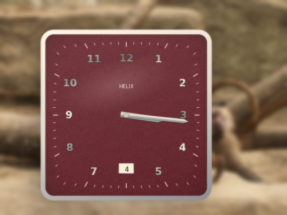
h=3 m=16
